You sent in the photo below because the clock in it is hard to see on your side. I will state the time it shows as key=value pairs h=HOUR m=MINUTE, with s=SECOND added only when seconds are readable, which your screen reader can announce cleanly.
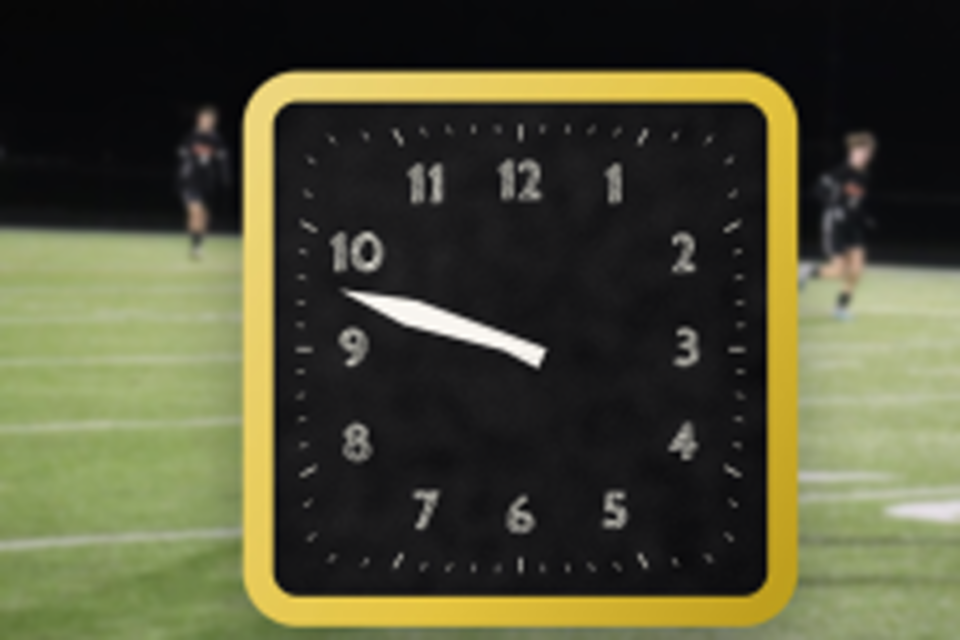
h=9 m=48
